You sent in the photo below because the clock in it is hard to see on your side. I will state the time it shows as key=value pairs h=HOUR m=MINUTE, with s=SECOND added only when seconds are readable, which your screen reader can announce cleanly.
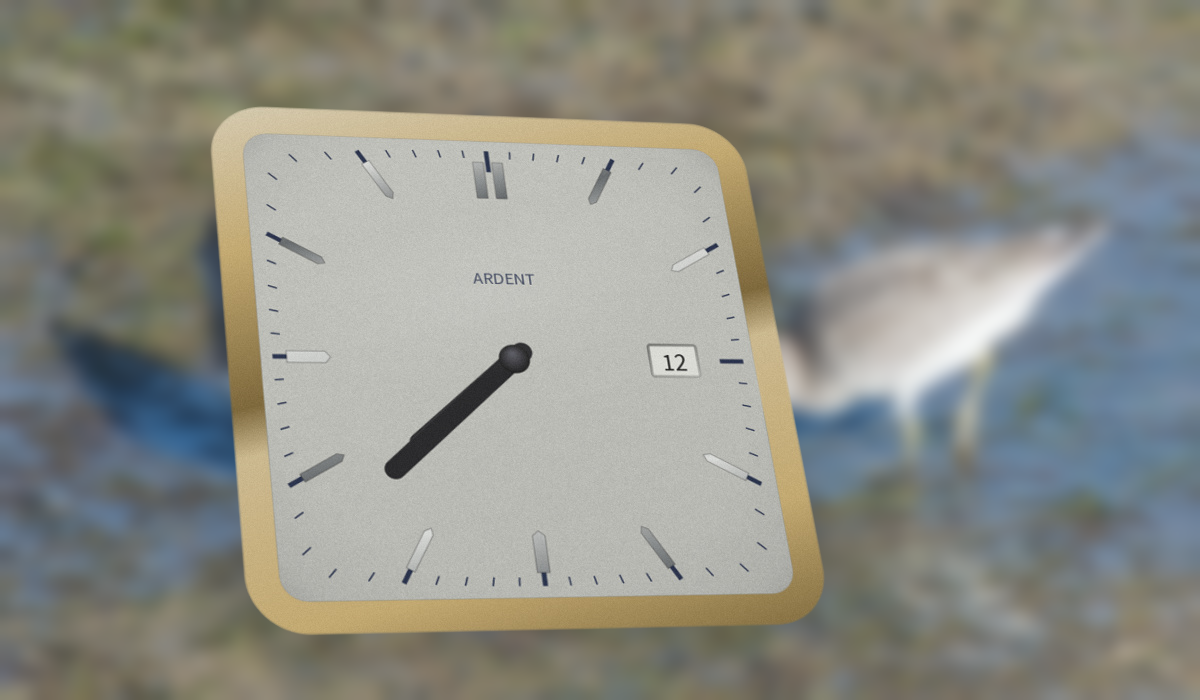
h=7 m=38
